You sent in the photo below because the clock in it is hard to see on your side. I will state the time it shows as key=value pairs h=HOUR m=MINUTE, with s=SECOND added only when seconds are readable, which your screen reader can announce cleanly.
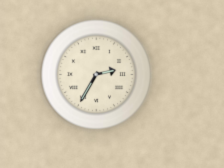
h=2 m=35
